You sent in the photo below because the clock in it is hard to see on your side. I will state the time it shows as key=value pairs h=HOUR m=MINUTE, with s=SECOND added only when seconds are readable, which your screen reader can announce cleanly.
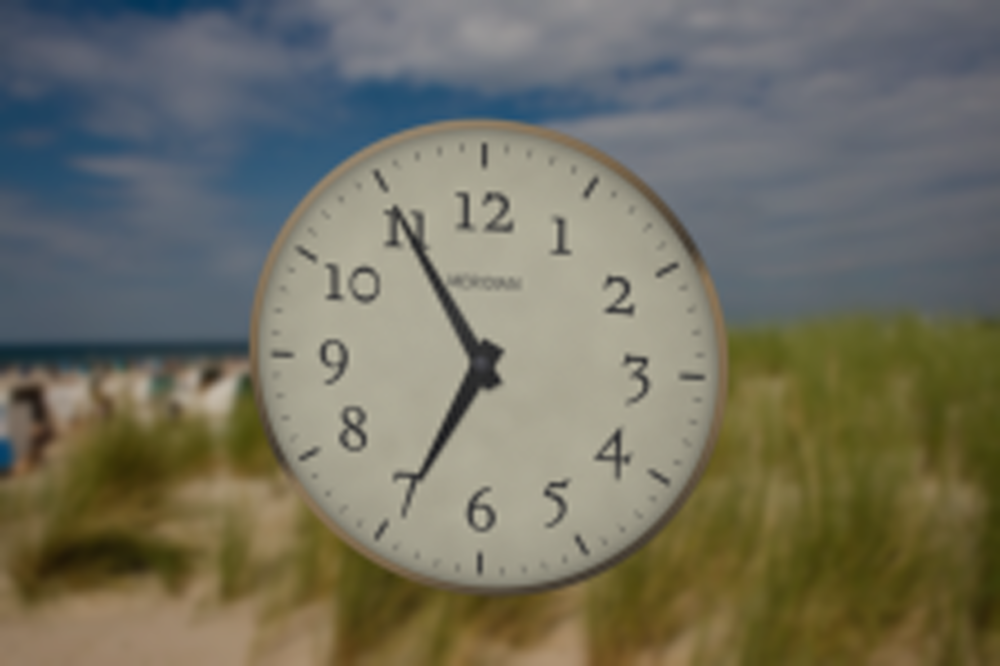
h=6 m=55
